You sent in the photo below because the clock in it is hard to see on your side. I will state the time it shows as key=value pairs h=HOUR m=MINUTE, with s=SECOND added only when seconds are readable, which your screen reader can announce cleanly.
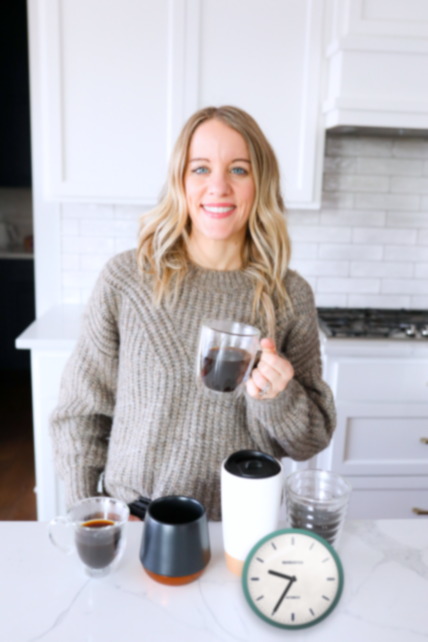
h=9 m=35
